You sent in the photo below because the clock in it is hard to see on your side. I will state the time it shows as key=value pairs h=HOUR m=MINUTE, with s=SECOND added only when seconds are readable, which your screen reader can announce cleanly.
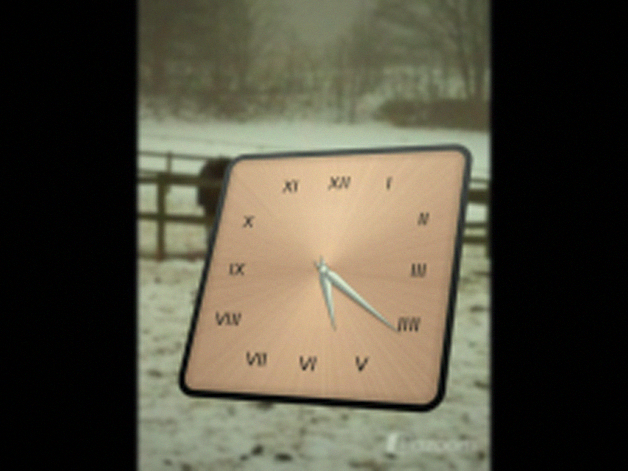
h=5 m=21
